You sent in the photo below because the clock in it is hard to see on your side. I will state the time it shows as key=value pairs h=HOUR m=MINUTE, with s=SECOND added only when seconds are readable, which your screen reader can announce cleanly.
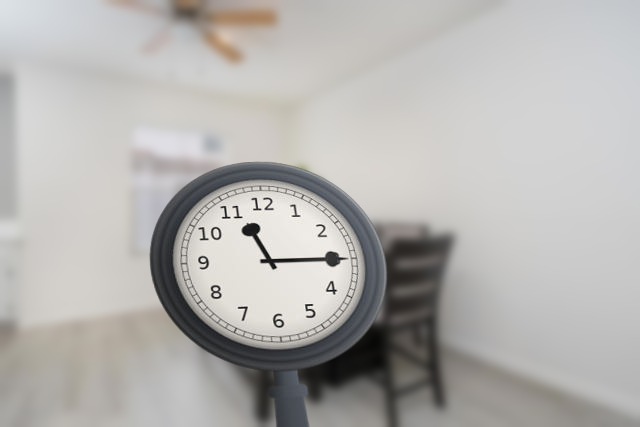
h=11 m=15
